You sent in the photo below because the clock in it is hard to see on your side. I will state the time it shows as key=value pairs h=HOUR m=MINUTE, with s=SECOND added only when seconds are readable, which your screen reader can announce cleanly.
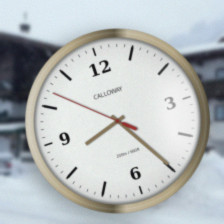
h=8 m=24 s=52
